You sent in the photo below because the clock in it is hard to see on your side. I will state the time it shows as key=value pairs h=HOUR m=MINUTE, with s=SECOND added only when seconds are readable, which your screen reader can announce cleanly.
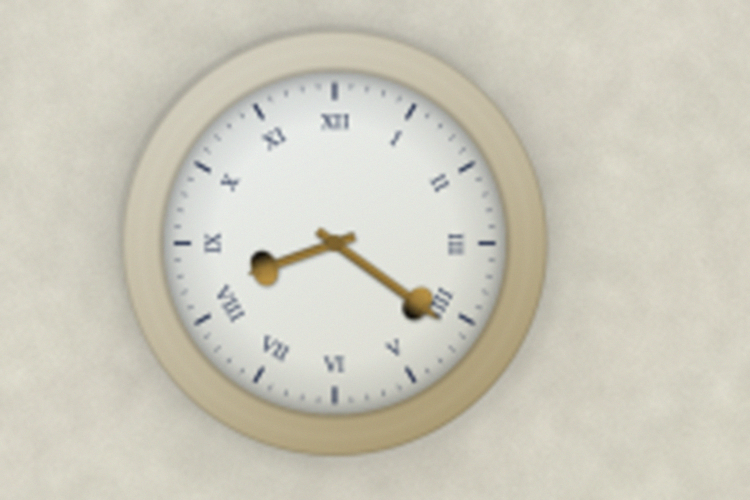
h=8 m=21
